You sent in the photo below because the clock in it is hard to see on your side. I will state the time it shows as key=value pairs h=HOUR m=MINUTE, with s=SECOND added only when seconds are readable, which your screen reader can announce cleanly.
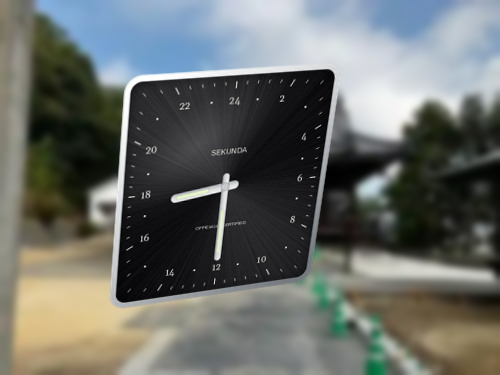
h=17 m=30
